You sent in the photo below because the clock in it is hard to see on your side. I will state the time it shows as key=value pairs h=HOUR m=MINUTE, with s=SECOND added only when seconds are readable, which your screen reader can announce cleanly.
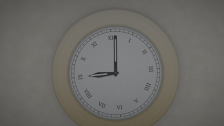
h=9 m=1
